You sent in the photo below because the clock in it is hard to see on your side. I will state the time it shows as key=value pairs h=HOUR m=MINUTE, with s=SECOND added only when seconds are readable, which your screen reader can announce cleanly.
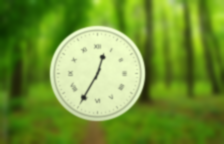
h=12 m=35
